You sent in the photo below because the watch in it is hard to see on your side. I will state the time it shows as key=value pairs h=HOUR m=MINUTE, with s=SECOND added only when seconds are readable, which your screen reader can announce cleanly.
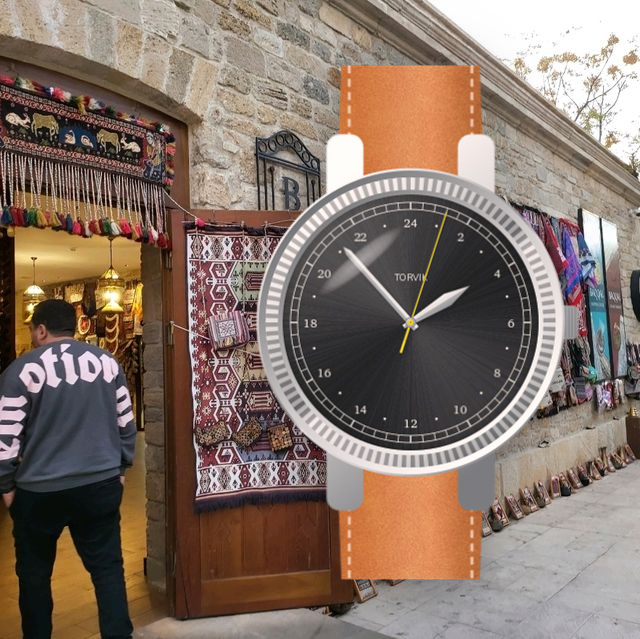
h=3 m=53 s=3
